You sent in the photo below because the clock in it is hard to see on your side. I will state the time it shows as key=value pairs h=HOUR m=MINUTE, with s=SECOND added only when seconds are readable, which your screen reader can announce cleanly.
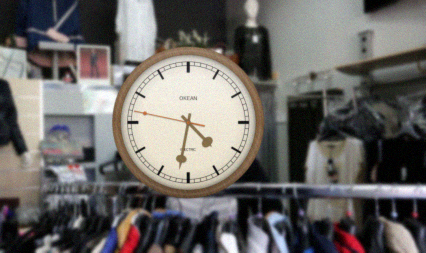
h=4 m=31 s=47
